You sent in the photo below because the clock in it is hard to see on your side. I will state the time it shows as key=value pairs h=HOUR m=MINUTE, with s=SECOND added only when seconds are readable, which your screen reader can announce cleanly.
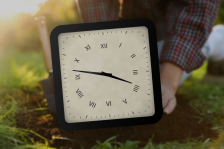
h=3 m=47
